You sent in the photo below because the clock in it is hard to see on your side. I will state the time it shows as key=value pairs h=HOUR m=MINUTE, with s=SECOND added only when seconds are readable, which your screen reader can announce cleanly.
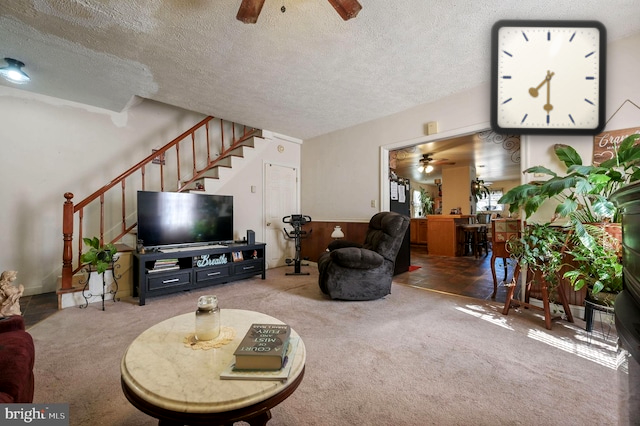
h=7 m=30
